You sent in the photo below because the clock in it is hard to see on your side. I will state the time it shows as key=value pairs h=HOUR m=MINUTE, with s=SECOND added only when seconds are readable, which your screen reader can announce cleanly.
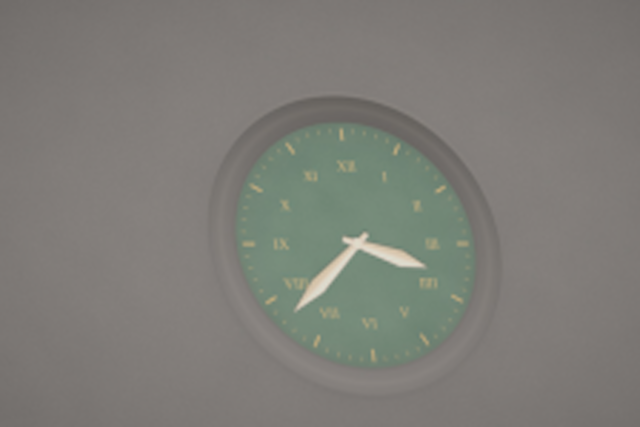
h=3 m=38
